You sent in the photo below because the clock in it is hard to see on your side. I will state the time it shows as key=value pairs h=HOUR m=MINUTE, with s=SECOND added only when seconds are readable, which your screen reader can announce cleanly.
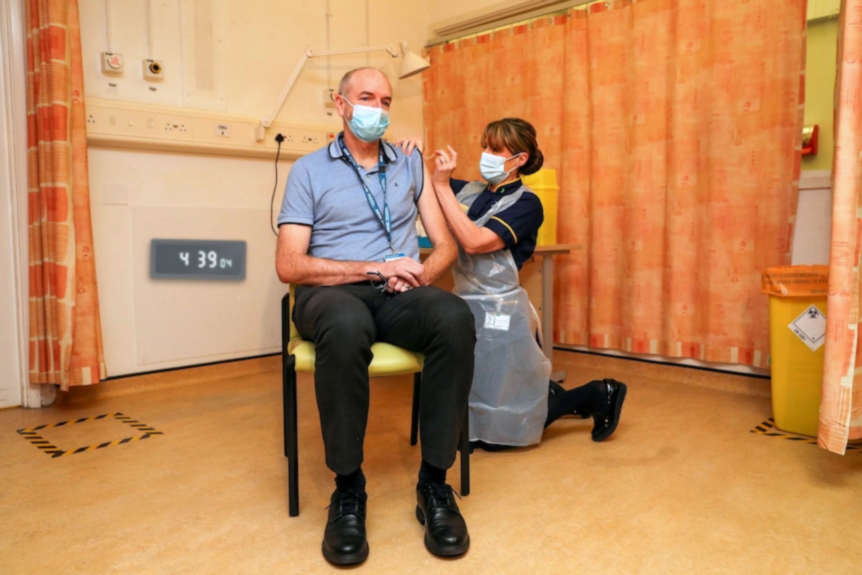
h=4 m=39
